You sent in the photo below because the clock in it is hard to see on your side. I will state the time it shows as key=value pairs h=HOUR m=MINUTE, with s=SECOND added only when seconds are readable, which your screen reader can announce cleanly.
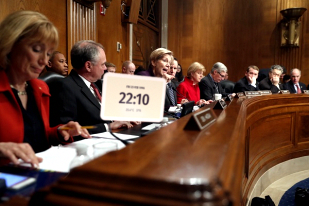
h=22 m=10
